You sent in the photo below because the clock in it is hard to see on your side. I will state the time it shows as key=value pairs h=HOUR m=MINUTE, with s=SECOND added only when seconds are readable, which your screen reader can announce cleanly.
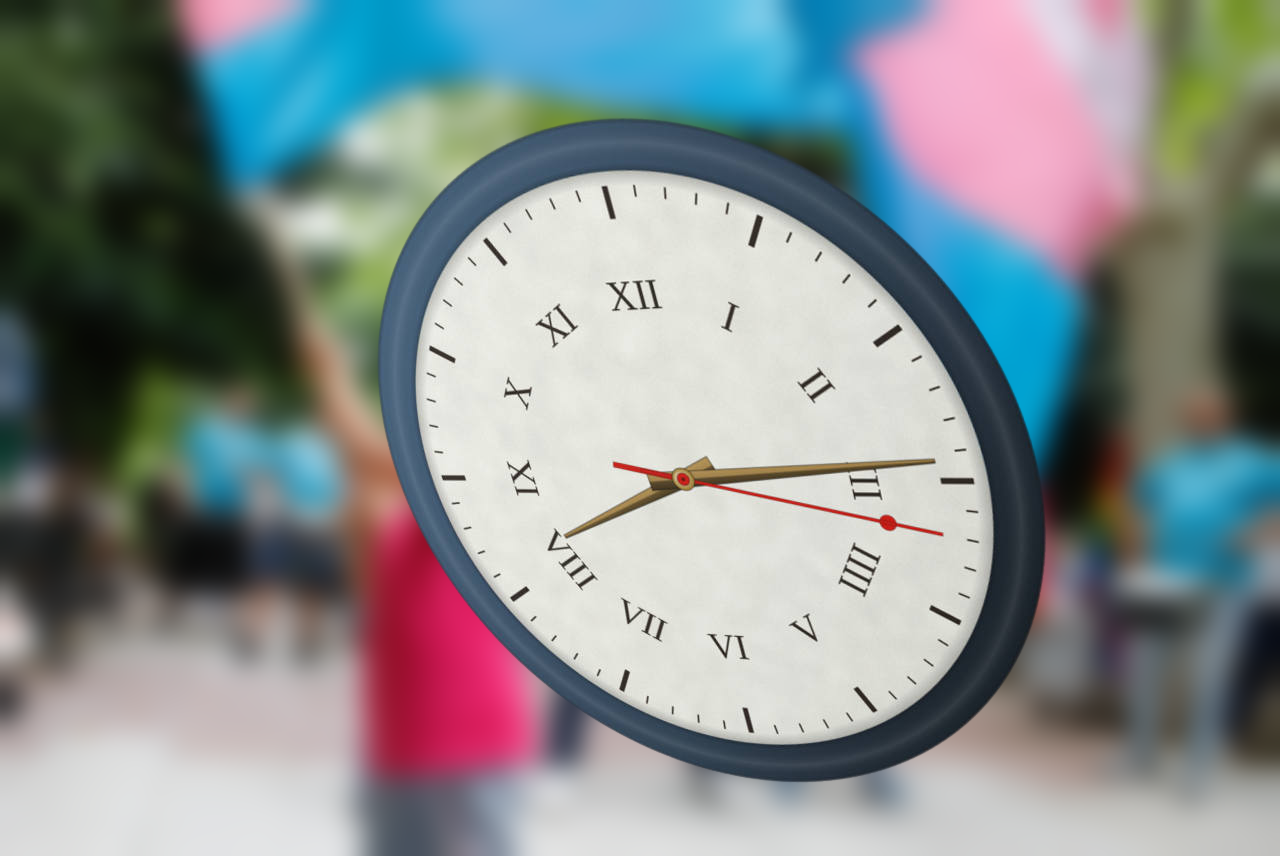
h=8 m=14 s=17
